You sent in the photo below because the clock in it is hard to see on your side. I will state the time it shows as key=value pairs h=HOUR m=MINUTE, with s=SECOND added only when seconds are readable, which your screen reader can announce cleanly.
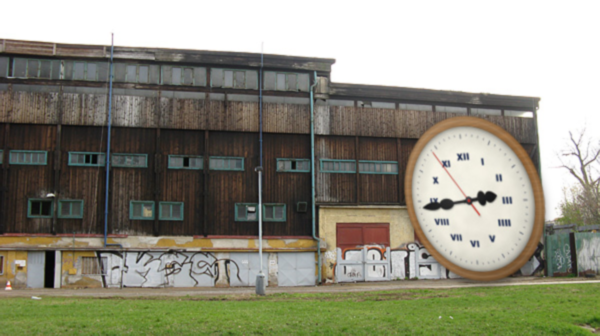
h=2 m=43 s=54
